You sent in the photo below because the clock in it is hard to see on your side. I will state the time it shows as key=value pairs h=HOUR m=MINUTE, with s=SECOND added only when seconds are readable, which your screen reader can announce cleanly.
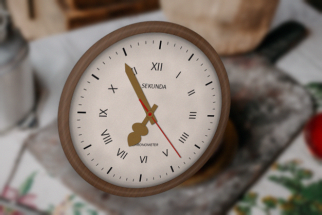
h=6 m=54 s=23
